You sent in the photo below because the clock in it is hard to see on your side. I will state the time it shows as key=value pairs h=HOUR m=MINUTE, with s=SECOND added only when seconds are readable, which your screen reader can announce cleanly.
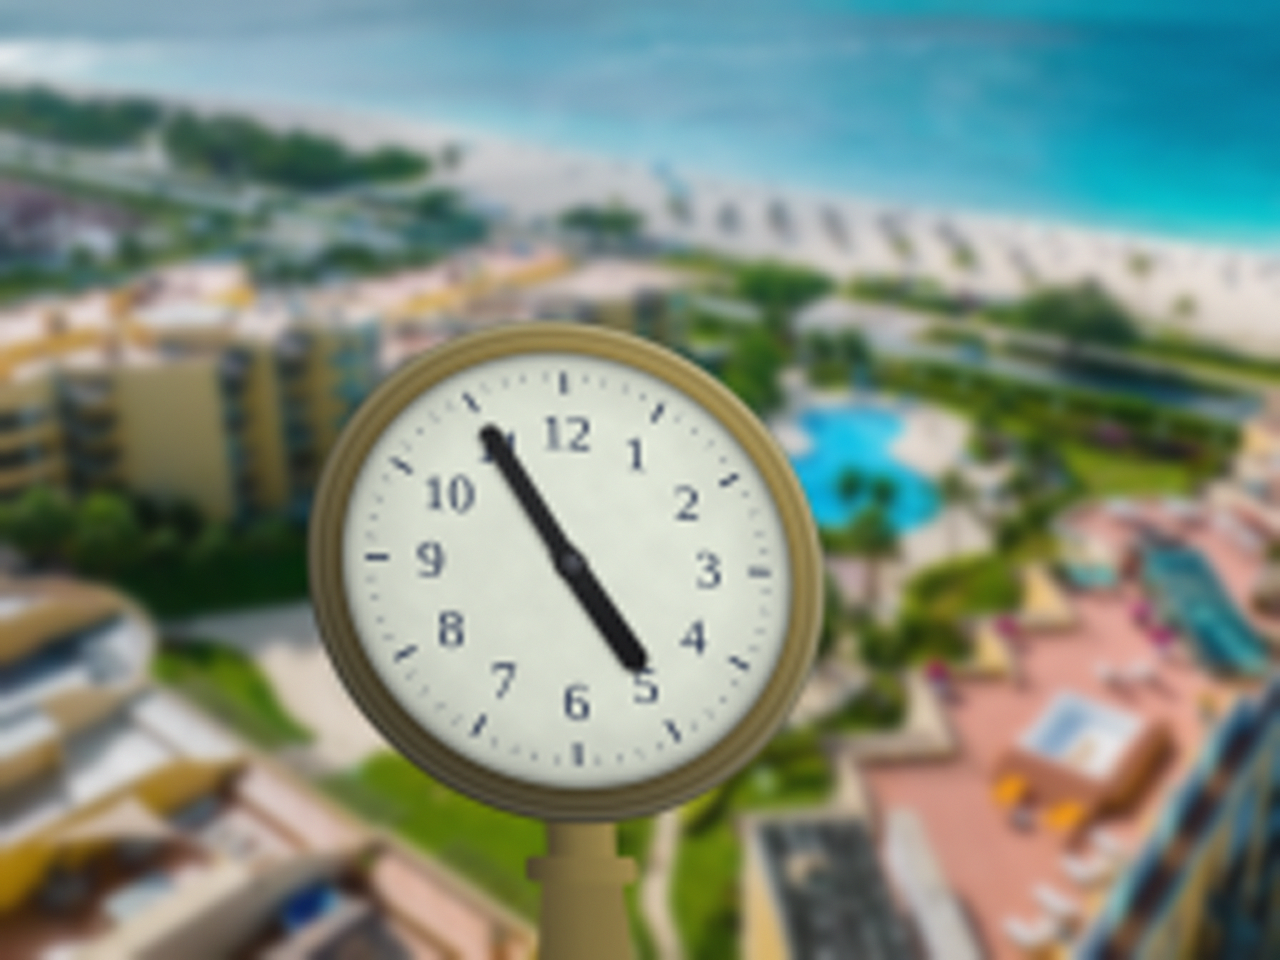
h=4 m=55
